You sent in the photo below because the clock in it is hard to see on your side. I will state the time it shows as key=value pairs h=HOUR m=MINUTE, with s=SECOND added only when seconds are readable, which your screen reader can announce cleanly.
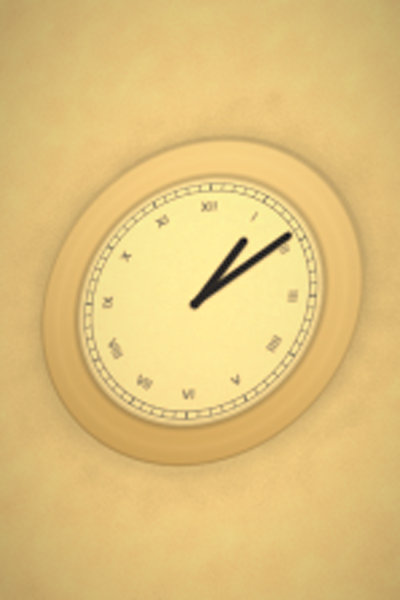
h=1 m=9
